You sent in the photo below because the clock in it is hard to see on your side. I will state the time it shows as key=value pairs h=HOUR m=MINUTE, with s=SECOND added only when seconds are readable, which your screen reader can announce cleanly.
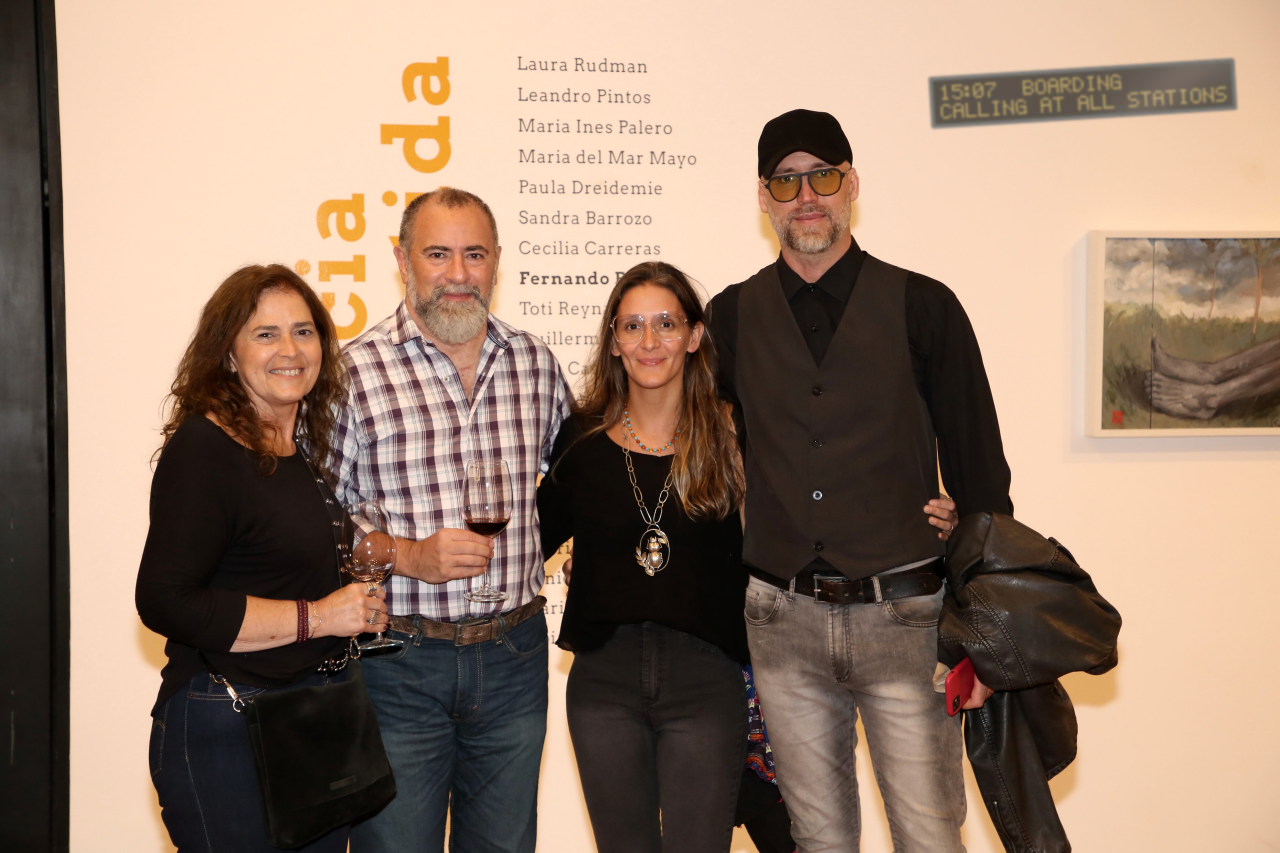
h=15 m=7
